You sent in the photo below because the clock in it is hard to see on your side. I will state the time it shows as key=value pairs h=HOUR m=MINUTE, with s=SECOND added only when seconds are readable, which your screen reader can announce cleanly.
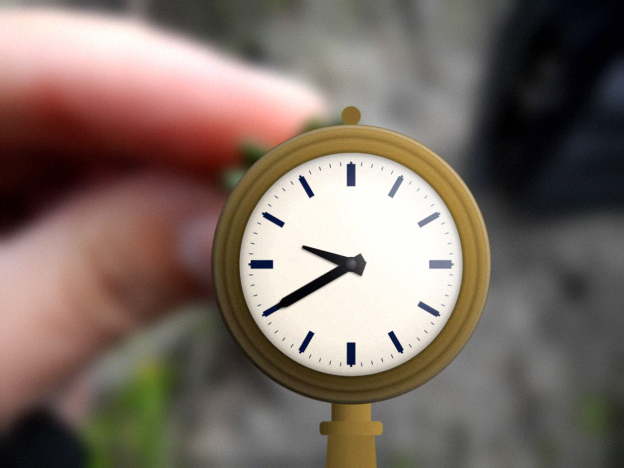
h=9 m=40
